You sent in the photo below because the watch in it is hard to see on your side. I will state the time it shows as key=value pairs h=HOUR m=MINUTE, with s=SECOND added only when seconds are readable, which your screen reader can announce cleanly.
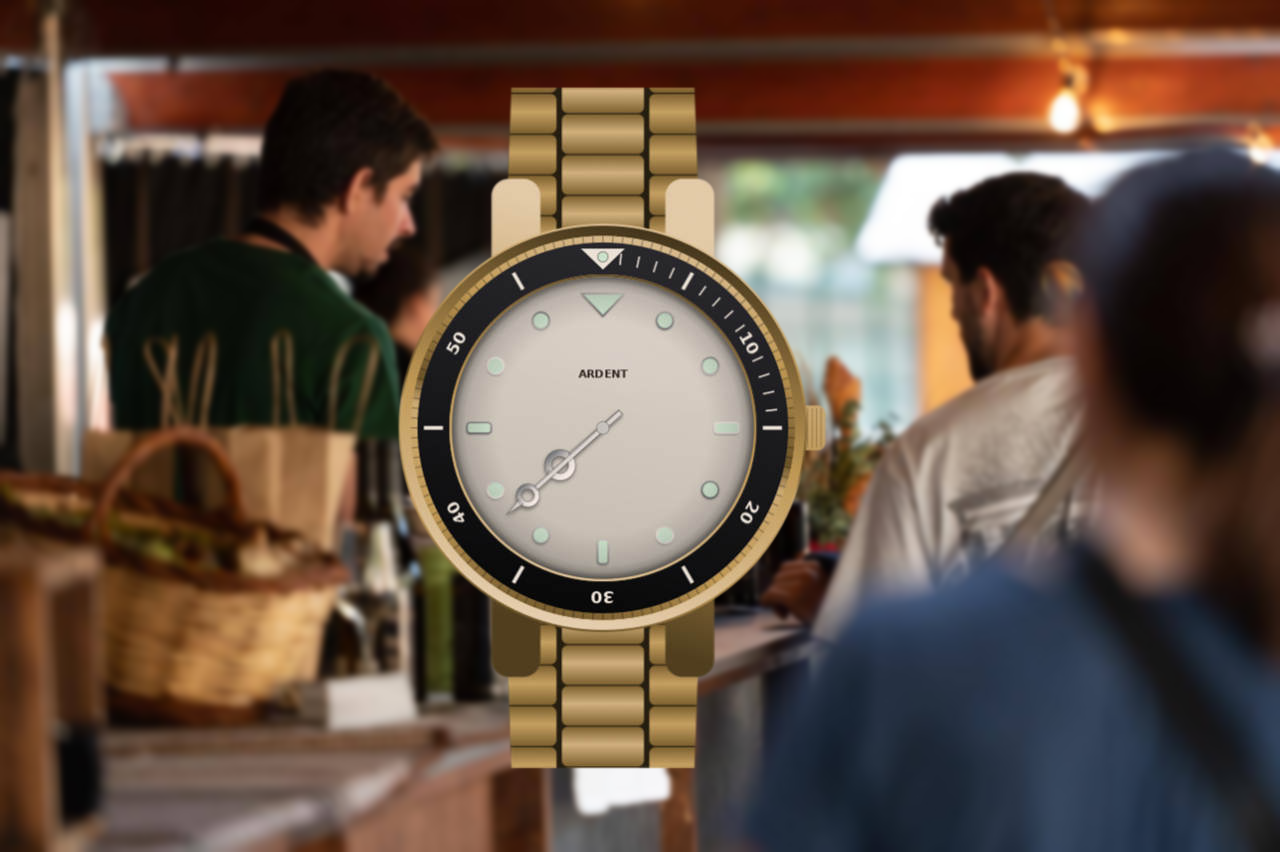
h=7 m=38
